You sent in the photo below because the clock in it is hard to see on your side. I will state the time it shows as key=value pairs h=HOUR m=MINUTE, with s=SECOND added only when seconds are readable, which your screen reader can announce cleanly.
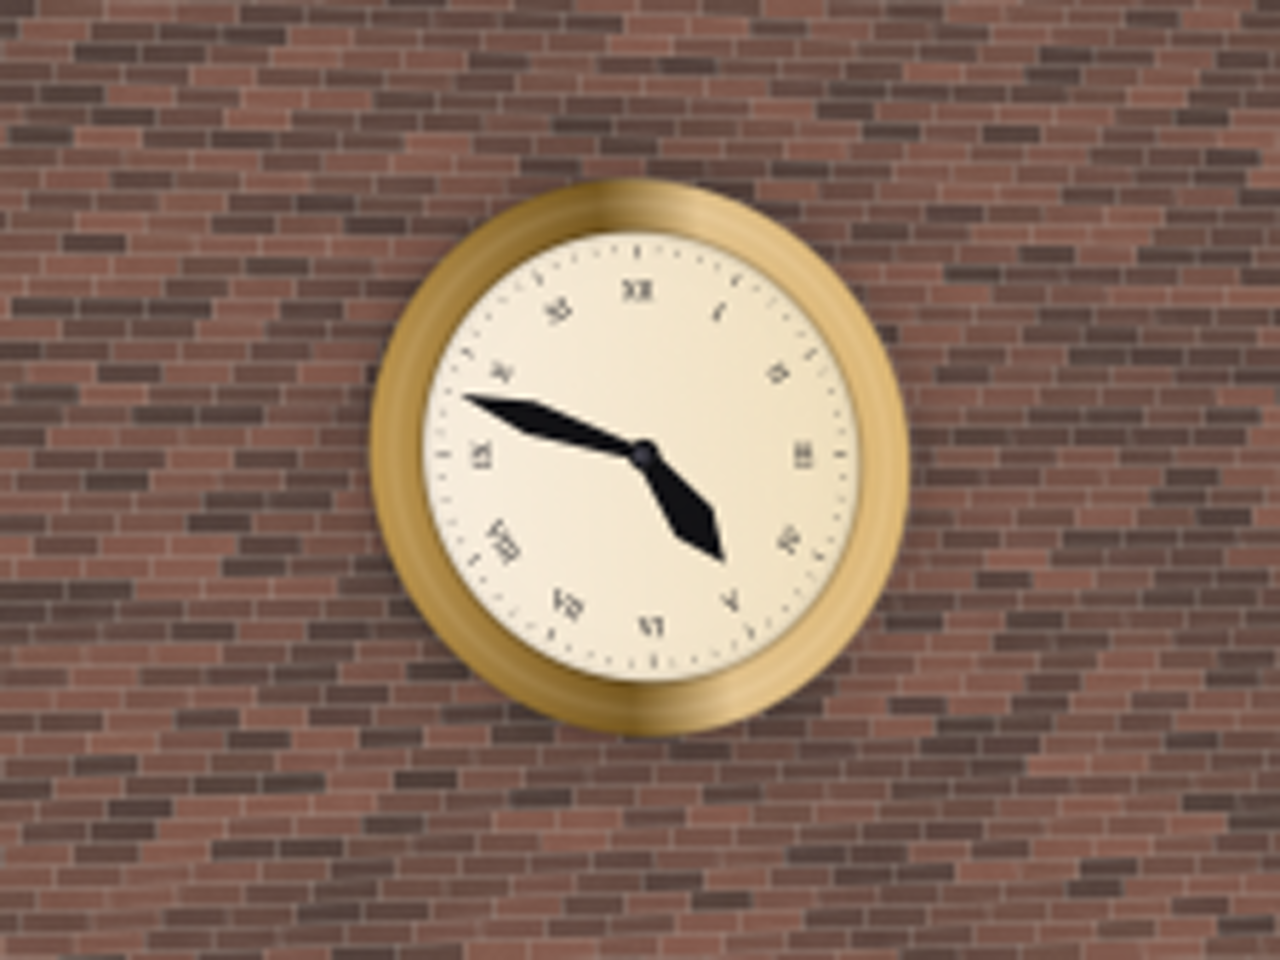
h=4 m=48
